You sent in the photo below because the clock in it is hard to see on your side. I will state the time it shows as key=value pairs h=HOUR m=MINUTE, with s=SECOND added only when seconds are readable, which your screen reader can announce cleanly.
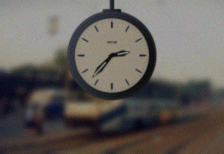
h=2 m=37
